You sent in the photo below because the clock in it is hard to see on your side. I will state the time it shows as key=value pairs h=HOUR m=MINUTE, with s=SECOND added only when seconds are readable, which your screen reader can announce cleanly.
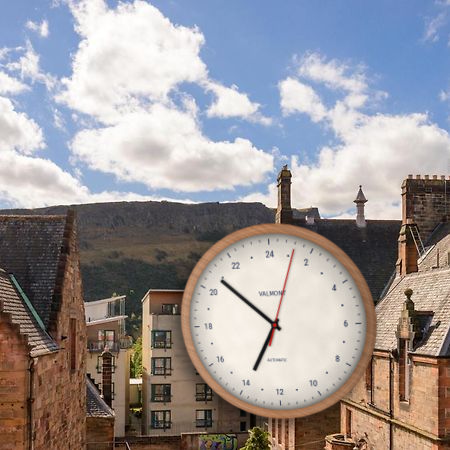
h=13 m=52 s=3
